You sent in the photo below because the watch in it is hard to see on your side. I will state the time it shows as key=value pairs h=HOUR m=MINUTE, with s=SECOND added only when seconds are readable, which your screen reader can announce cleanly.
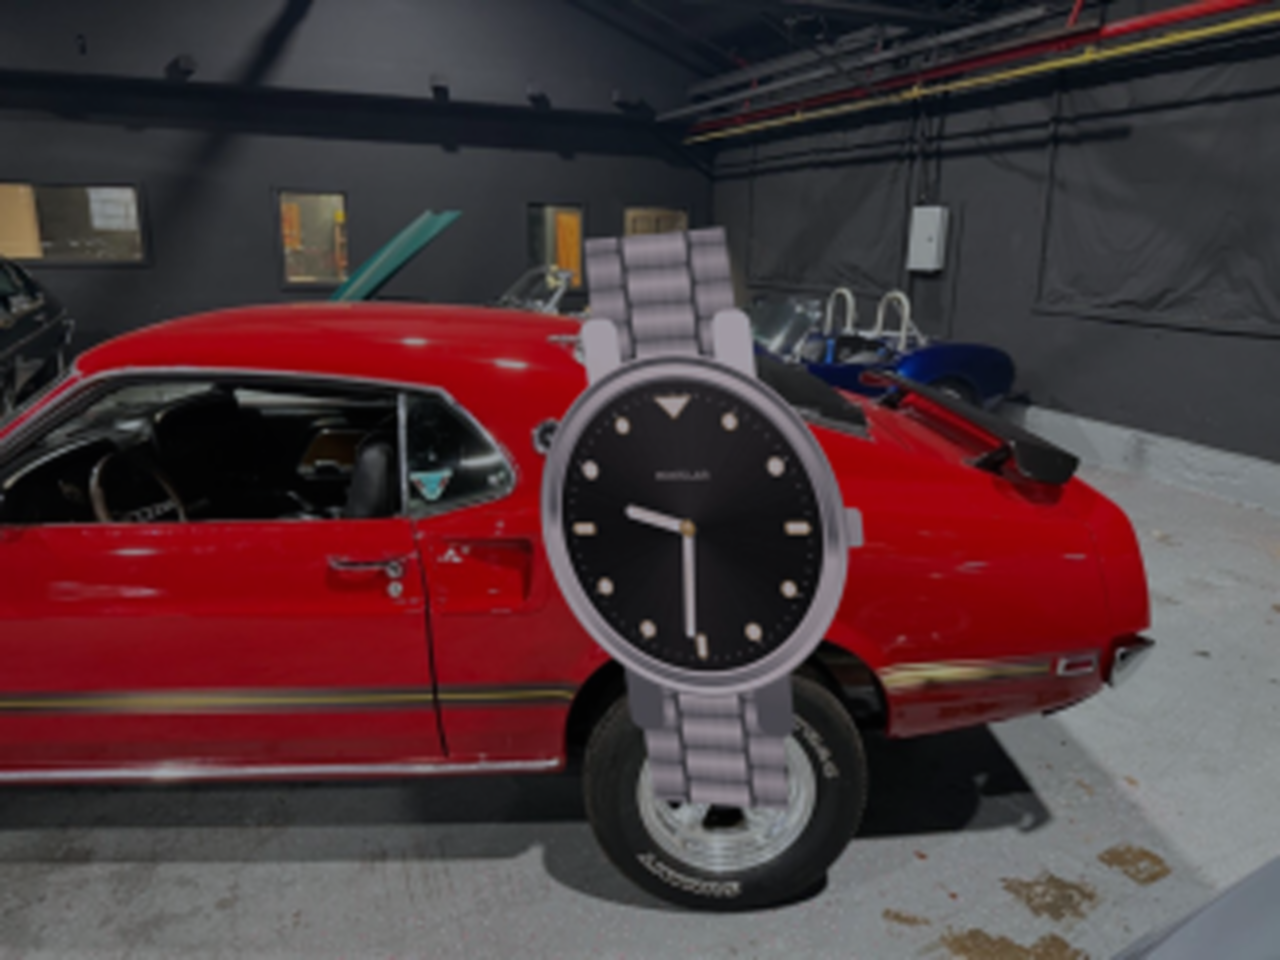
h=9 m=31
